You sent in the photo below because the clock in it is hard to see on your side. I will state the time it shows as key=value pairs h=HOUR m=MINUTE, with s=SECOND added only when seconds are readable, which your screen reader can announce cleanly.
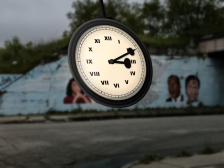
h=3 m=11
